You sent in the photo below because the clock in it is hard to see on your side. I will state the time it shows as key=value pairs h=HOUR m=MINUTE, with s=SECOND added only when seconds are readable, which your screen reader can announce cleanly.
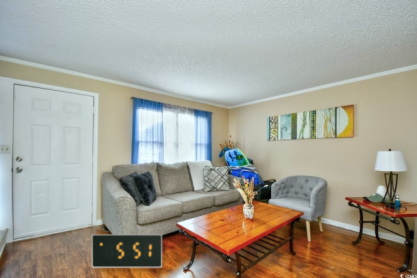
h=5 m=51
